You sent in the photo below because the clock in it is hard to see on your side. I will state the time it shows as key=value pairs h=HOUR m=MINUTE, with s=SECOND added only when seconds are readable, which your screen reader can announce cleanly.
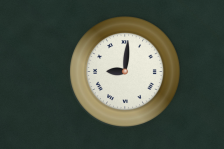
h=9 m=1
